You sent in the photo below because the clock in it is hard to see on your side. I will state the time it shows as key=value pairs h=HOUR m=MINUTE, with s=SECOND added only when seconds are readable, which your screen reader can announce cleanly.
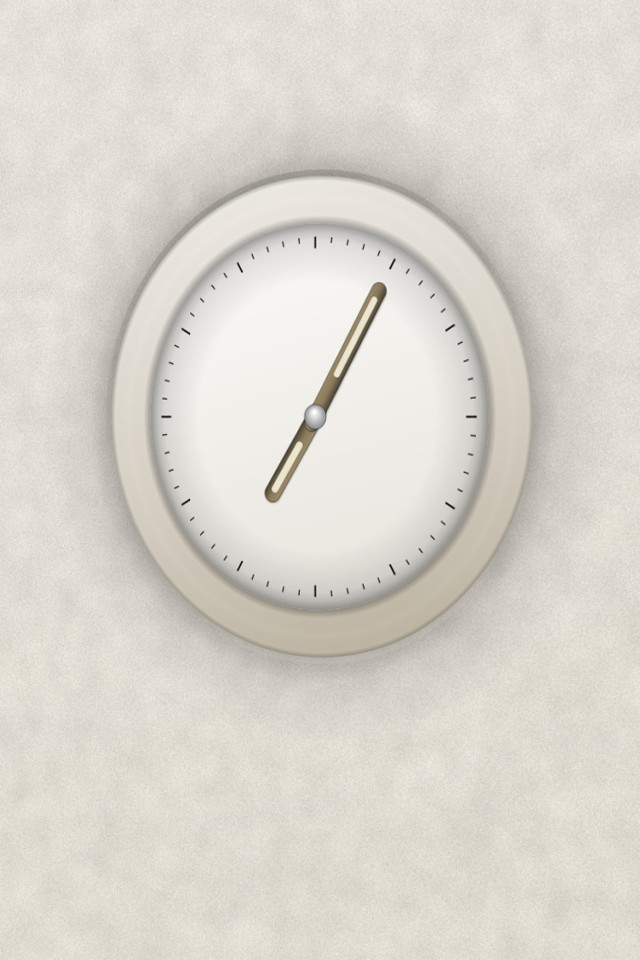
h=7 m=5
